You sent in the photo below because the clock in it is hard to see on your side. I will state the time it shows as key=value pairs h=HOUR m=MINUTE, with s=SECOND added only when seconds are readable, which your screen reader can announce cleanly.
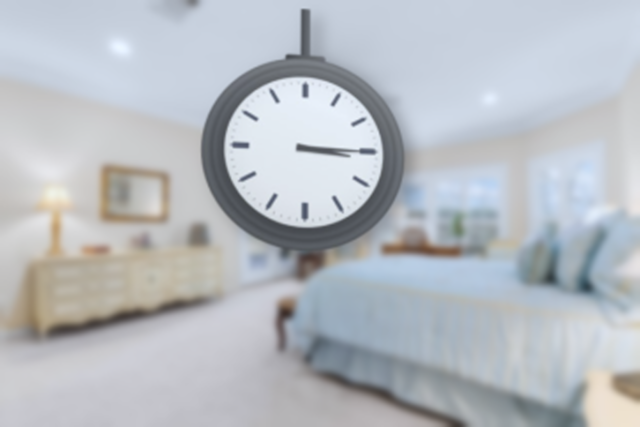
h=3 m=15
